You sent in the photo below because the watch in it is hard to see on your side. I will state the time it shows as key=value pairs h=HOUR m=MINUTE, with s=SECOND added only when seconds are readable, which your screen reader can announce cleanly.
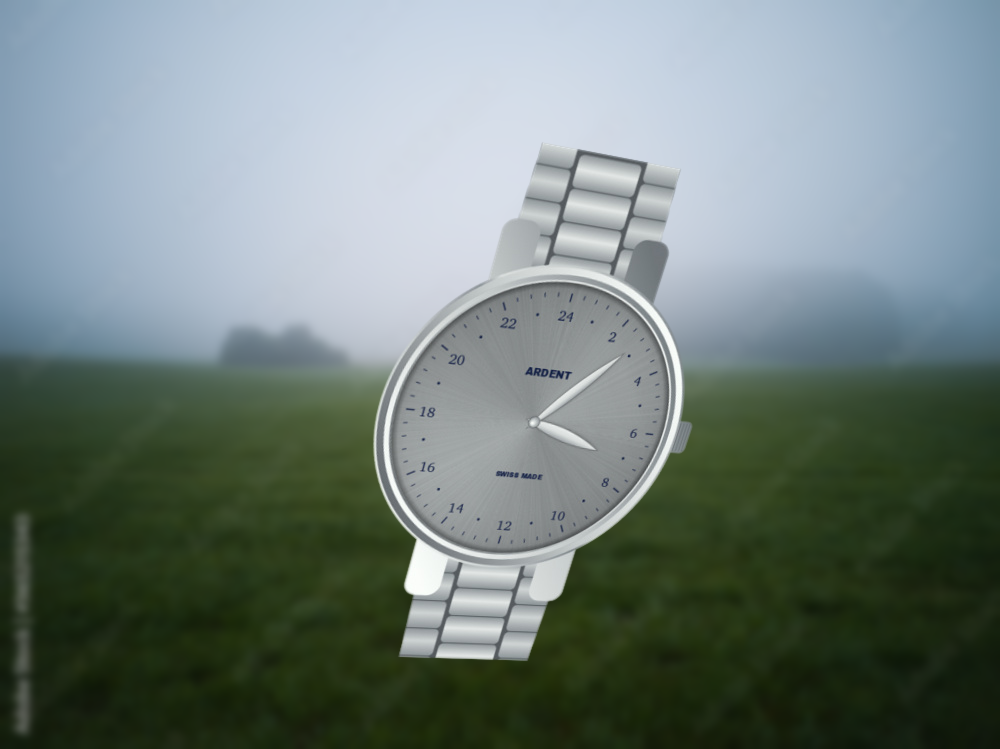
h=7 m=7
